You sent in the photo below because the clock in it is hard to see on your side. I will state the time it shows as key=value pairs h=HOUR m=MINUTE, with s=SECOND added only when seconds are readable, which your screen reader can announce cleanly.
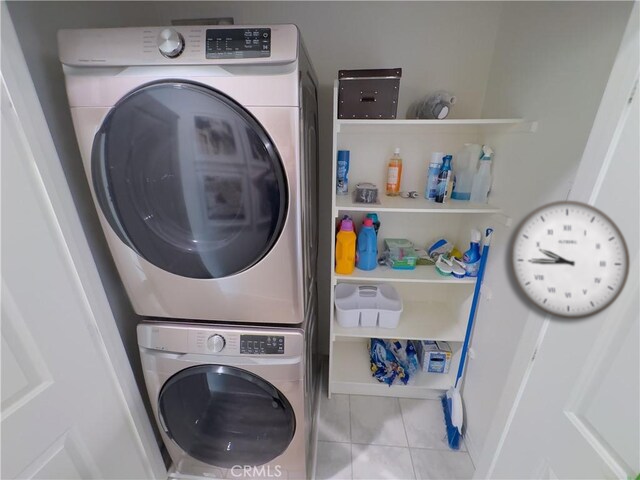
h=9 m=45
